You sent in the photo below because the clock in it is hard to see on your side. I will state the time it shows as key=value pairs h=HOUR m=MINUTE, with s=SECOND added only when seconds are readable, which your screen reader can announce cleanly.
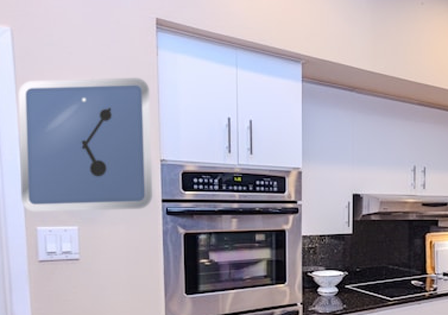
h=5 m=6
